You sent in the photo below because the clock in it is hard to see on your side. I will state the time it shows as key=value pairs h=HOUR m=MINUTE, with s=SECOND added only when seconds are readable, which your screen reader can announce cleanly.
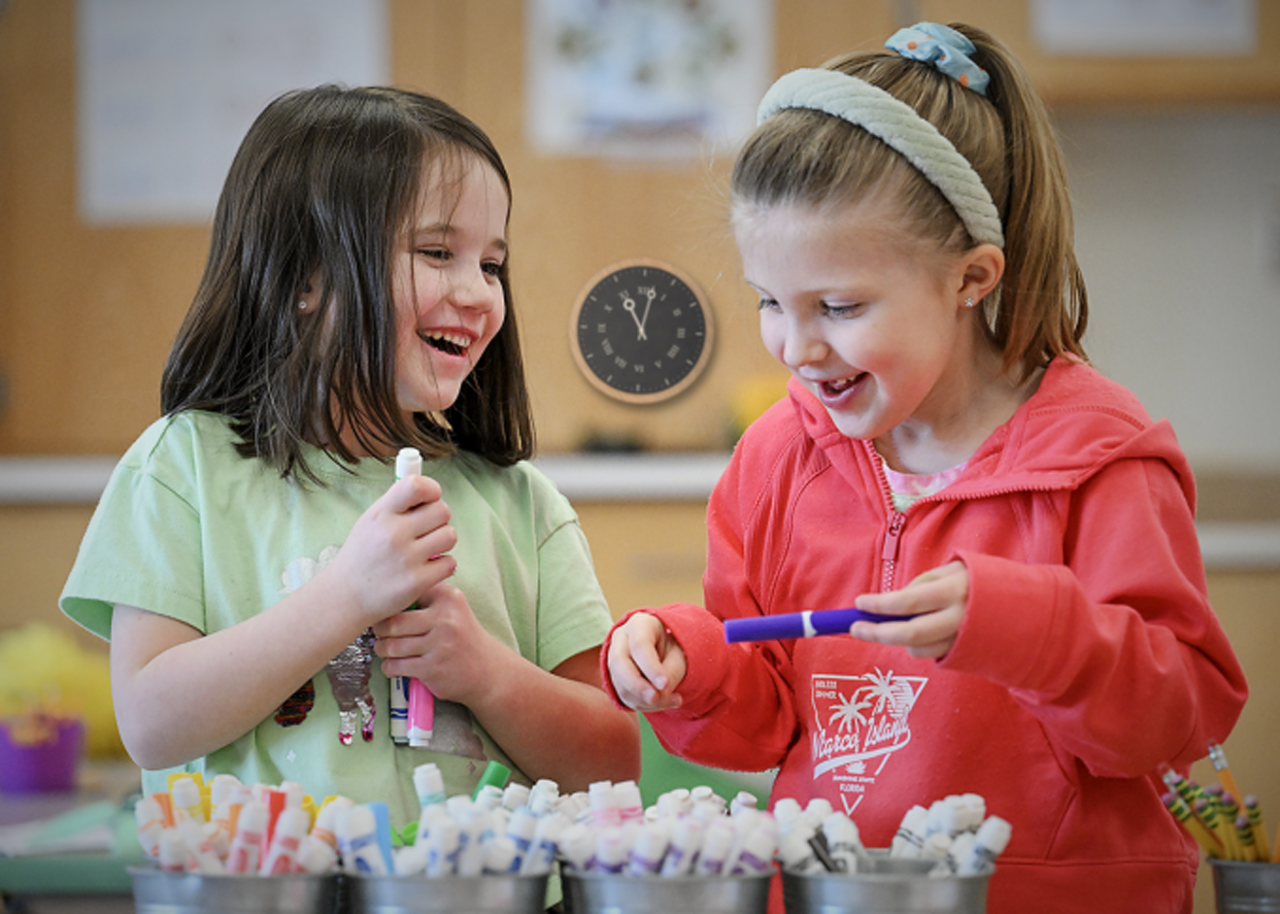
h=11 m=2
